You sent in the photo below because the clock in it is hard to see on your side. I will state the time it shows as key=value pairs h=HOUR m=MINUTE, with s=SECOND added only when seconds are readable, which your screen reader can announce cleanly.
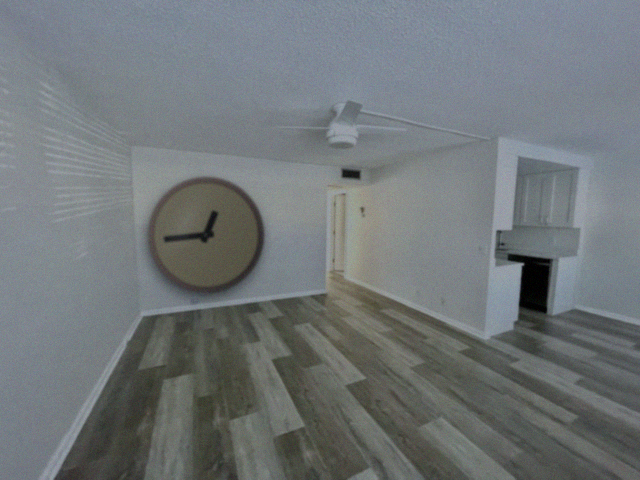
h=12 m=44
